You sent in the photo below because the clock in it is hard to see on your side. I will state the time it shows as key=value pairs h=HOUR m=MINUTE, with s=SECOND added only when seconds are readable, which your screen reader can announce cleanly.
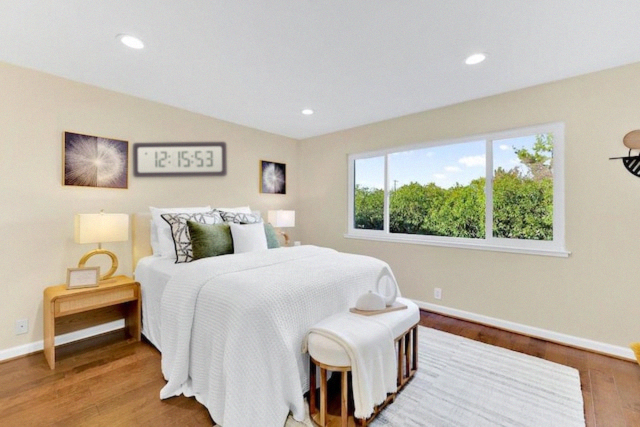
h=12 m=15 s=53
